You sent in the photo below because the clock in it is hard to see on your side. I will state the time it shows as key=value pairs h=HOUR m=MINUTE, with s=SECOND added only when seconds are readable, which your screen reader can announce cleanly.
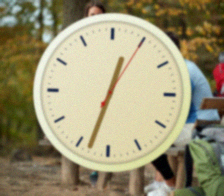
h=12 m=33 s=5
